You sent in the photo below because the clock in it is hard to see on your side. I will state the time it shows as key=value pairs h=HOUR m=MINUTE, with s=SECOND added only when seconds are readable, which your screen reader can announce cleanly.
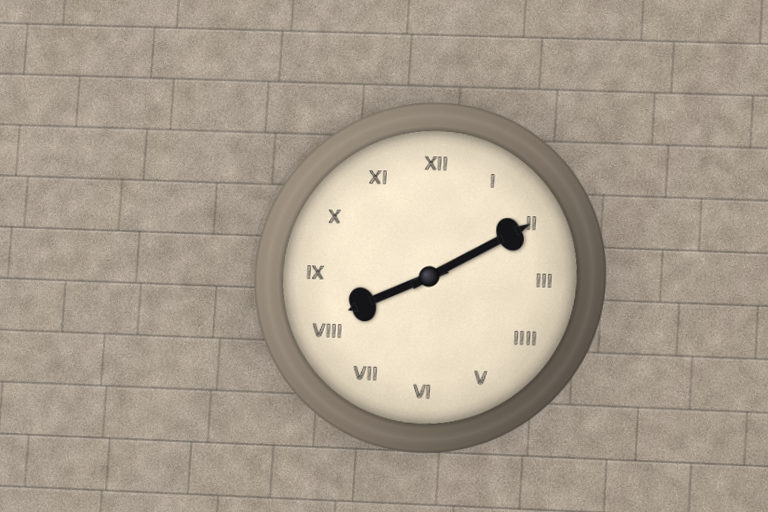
h=8 m=10
